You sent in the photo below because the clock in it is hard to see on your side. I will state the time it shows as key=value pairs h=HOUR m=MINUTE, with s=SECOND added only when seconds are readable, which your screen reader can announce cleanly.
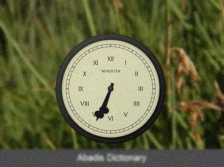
h=6 m=34
